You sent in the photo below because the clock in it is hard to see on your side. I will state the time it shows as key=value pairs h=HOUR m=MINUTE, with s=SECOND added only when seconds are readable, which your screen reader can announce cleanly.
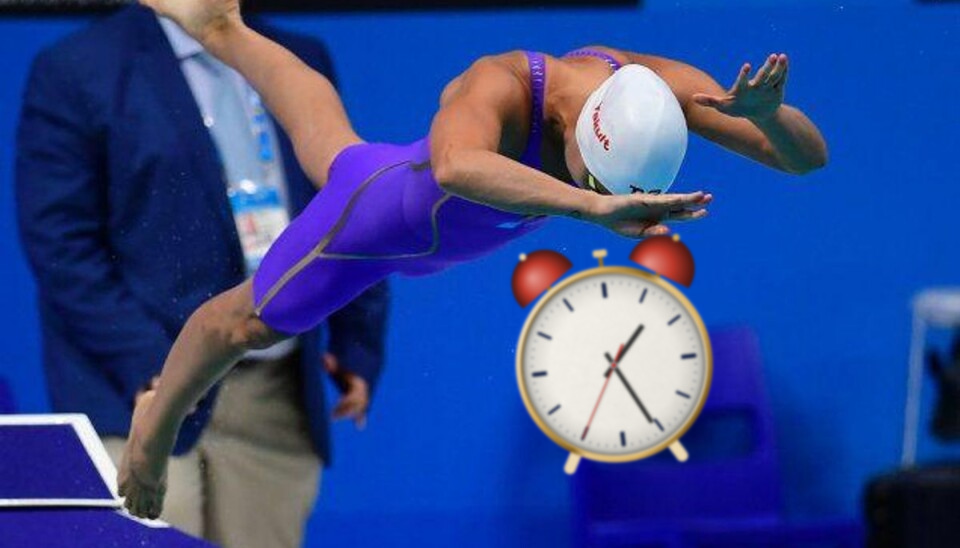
h=1 m=25 s=35
